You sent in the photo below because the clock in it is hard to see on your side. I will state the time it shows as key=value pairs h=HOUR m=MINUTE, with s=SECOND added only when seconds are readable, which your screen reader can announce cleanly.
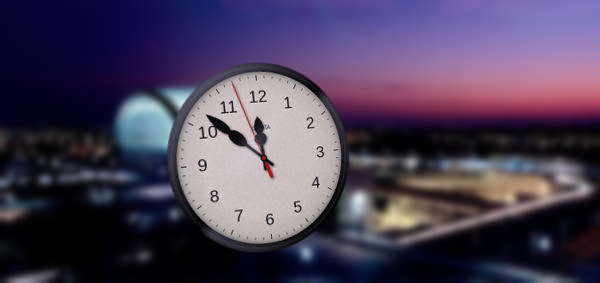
h=11 m=51 s=57
